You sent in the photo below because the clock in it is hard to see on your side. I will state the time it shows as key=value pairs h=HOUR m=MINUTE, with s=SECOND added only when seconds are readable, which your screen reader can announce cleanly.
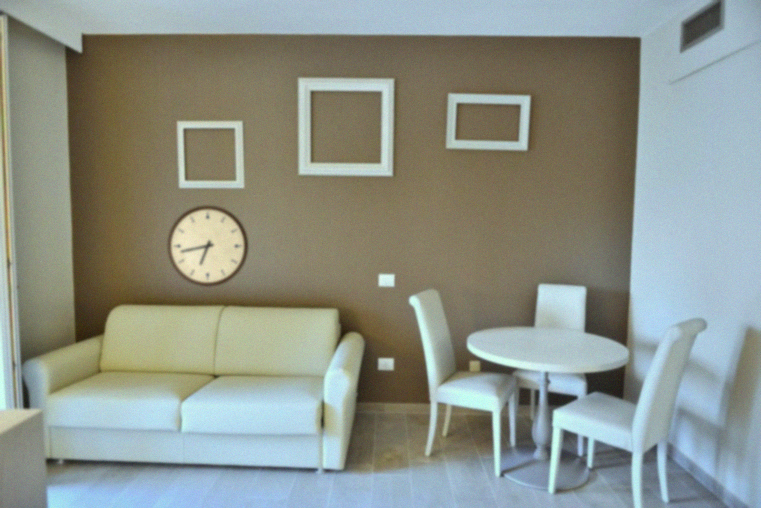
h=6 m=43
